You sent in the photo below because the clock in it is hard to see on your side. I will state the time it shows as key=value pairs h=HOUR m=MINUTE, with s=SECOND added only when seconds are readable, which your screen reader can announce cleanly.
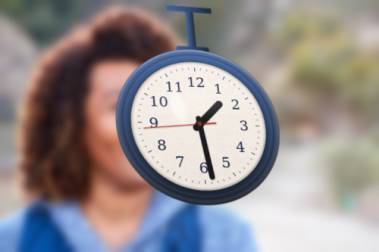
h=1 m=28 s=44
